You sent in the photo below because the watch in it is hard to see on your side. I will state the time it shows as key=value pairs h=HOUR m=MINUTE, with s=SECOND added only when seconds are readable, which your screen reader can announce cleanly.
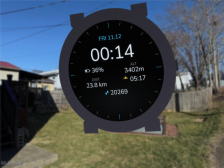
h=0 m=14
